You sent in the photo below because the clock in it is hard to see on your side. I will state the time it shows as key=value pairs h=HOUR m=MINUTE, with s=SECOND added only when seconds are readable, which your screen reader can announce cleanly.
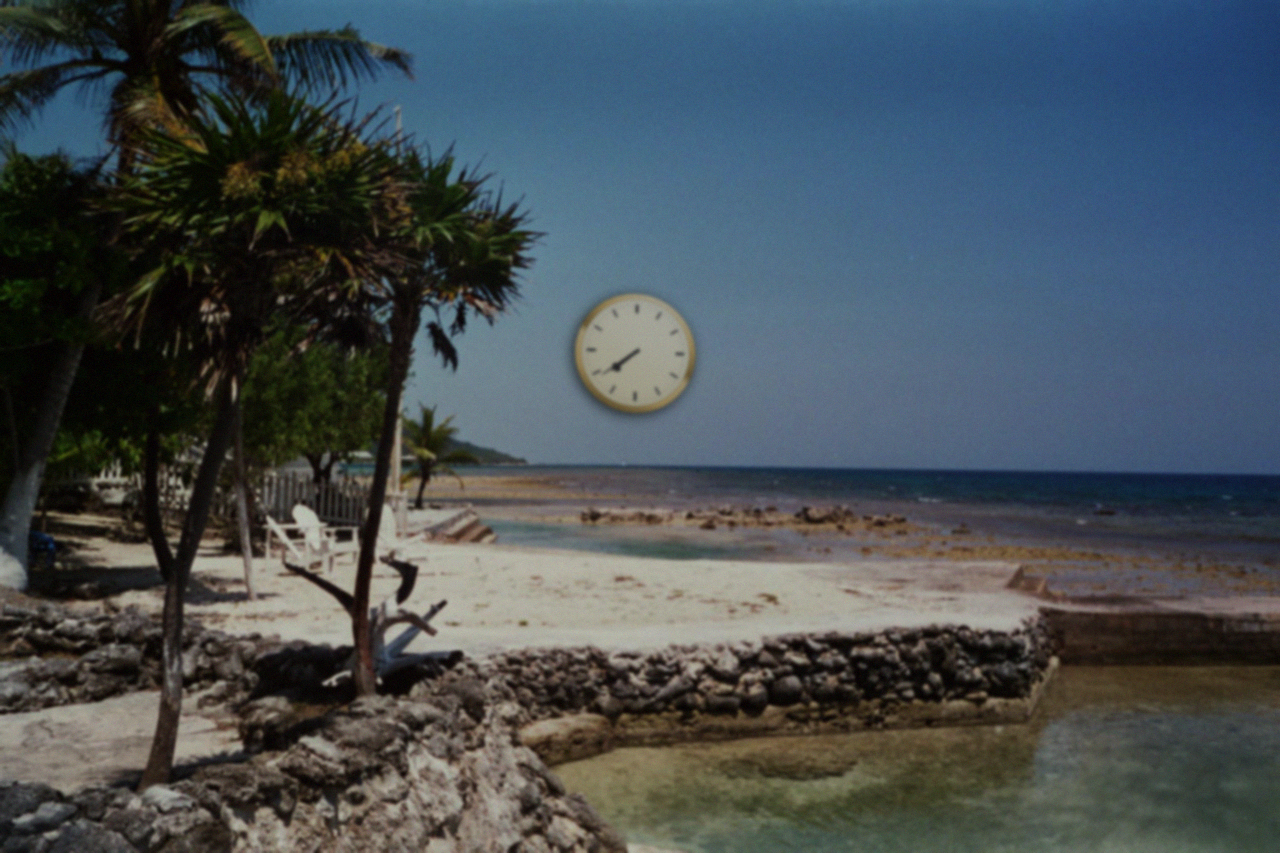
h=7 m=39
